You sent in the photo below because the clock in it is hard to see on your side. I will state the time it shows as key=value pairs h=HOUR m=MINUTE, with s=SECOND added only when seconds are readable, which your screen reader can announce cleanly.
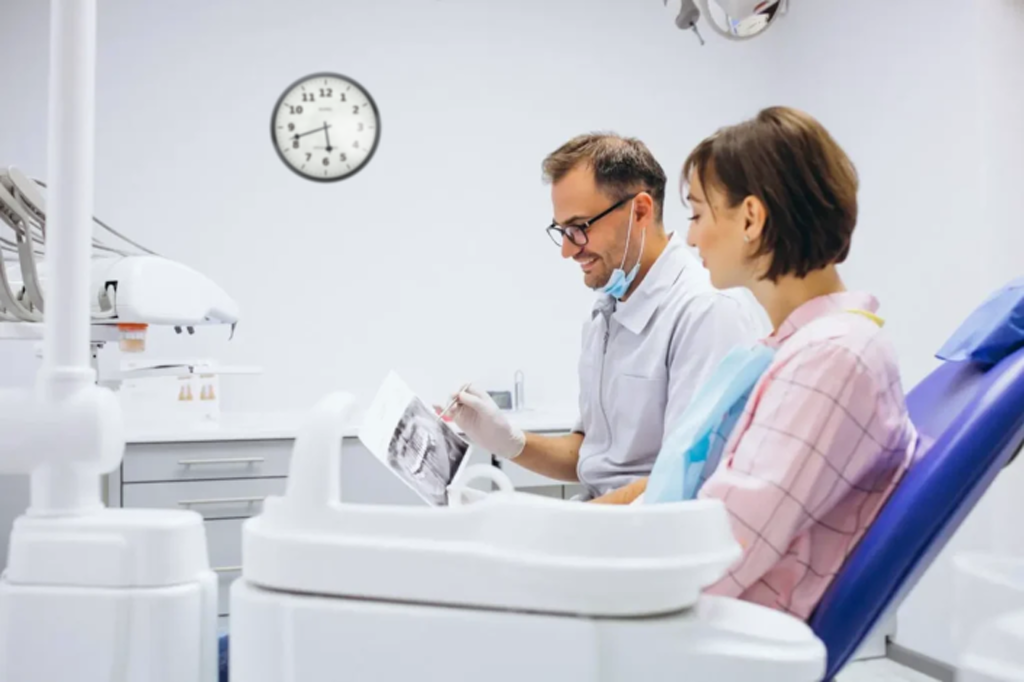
h=5 m=42
